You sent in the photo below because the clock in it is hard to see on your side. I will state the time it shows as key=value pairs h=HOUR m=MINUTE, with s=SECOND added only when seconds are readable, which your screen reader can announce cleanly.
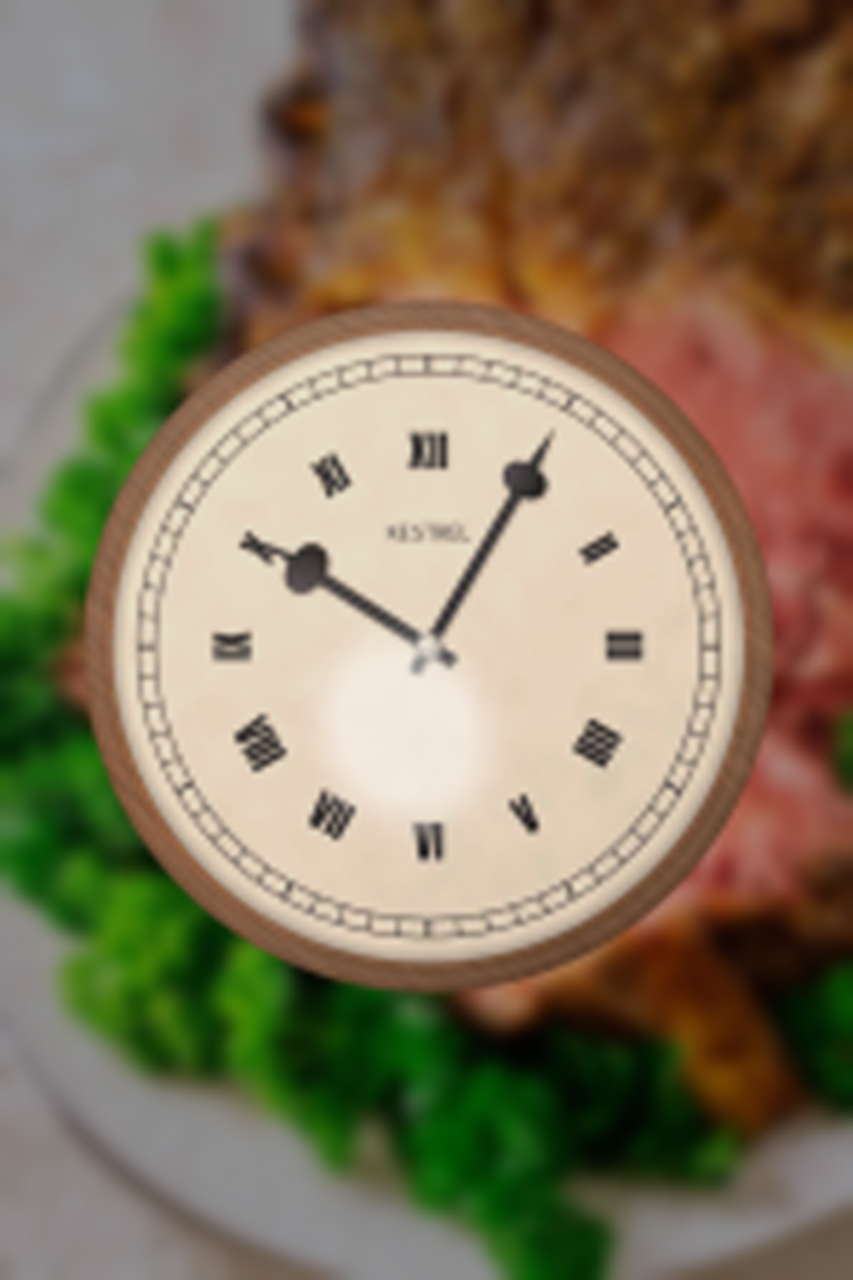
h=10 m=5
